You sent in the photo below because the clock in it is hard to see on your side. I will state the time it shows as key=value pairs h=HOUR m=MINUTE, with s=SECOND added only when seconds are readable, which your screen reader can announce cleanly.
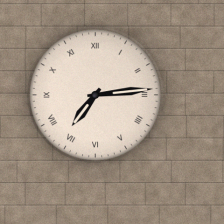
h=7 m=14
